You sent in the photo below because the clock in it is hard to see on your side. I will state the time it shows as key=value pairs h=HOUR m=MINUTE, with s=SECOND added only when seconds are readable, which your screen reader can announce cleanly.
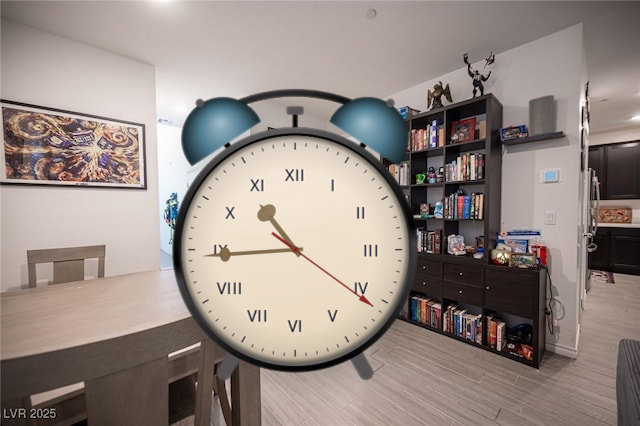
h=10 m=44 s=21
